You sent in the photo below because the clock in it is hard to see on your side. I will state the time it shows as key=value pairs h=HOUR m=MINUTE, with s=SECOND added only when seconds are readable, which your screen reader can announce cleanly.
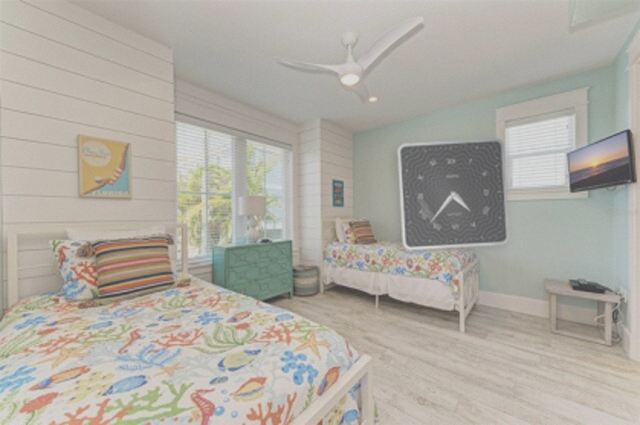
h=4 m=37
